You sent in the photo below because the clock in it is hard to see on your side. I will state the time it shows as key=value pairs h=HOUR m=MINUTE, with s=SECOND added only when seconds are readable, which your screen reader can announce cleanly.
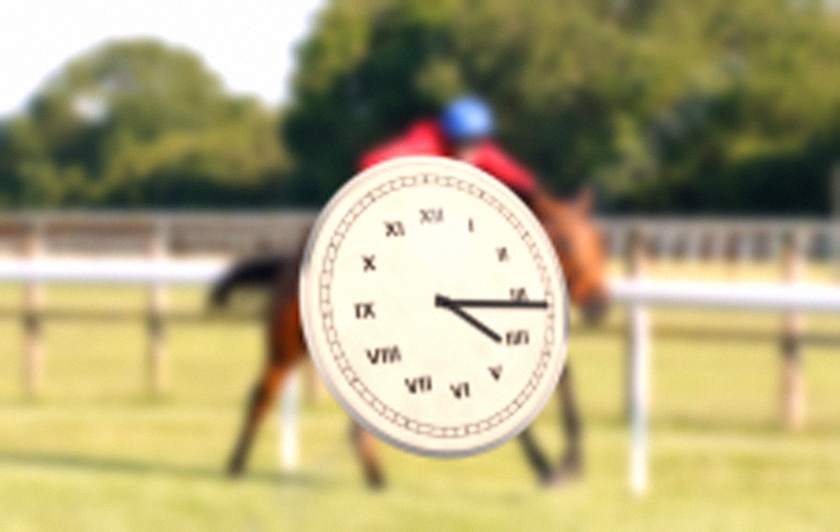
h=4 m=16
